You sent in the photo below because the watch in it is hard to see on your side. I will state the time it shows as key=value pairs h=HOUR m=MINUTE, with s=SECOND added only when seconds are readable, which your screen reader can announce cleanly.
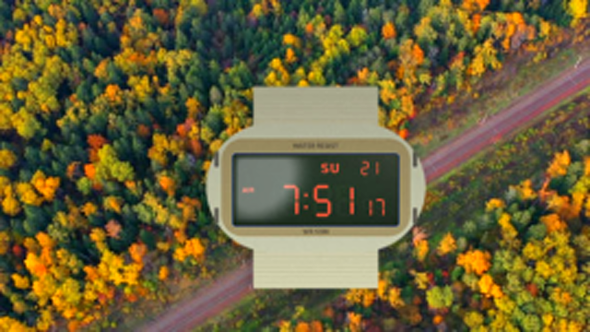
h=7 m=51 s=17
